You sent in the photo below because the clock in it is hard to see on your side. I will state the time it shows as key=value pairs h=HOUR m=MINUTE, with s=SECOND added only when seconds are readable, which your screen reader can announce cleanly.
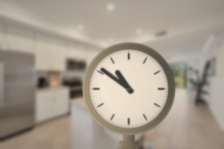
h=10 m=51
